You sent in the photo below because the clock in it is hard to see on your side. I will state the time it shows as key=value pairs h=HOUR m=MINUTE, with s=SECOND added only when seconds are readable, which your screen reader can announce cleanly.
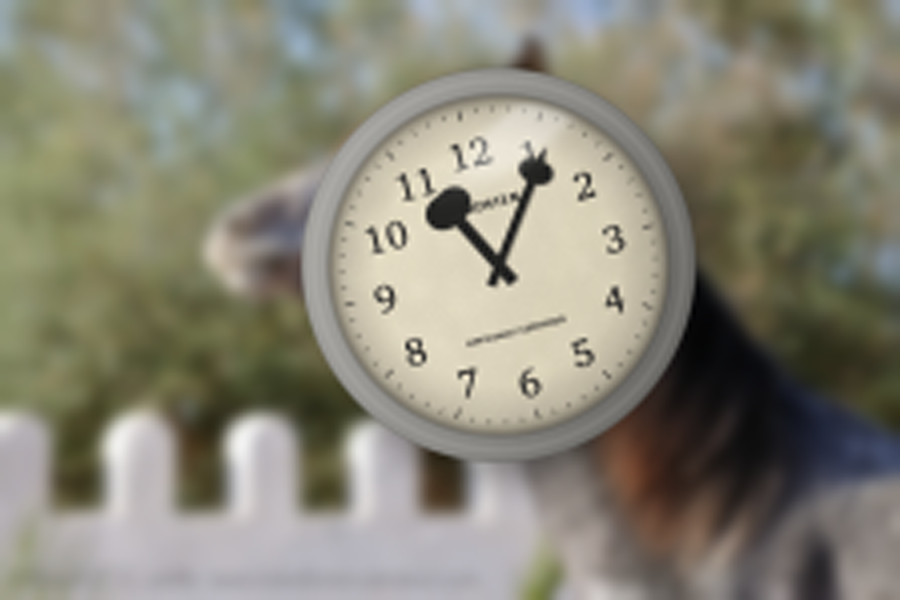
h=11 m=6
